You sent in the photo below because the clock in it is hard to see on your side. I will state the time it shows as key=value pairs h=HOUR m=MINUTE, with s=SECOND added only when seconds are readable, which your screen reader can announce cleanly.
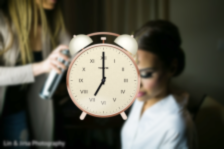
h=7 m=0
